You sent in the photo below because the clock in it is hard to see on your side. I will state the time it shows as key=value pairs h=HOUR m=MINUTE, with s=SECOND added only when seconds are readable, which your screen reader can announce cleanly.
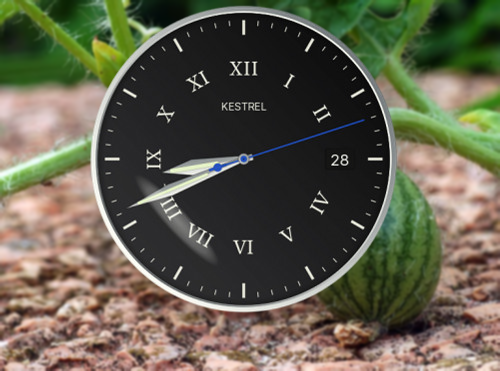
h=8 m=41 s=12
